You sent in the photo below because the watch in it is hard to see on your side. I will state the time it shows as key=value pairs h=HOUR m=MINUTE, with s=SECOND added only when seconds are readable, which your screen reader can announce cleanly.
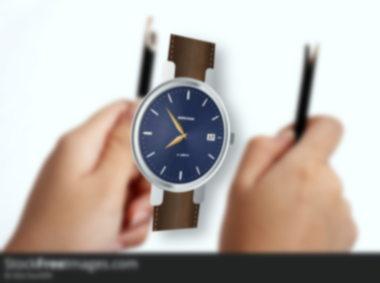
h=7 m=53
